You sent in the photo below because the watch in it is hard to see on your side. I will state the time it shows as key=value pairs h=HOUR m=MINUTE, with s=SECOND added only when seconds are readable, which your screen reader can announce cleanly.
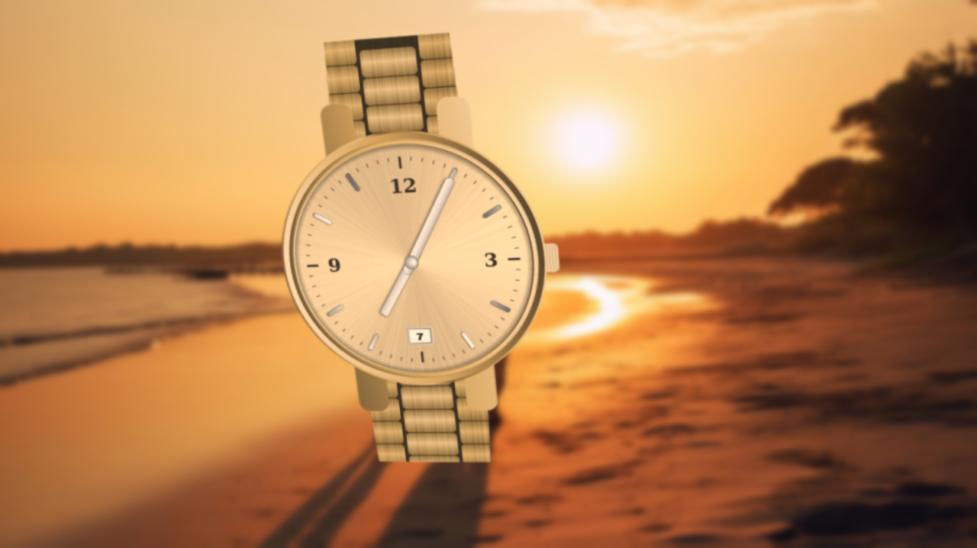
h=7 m=5
